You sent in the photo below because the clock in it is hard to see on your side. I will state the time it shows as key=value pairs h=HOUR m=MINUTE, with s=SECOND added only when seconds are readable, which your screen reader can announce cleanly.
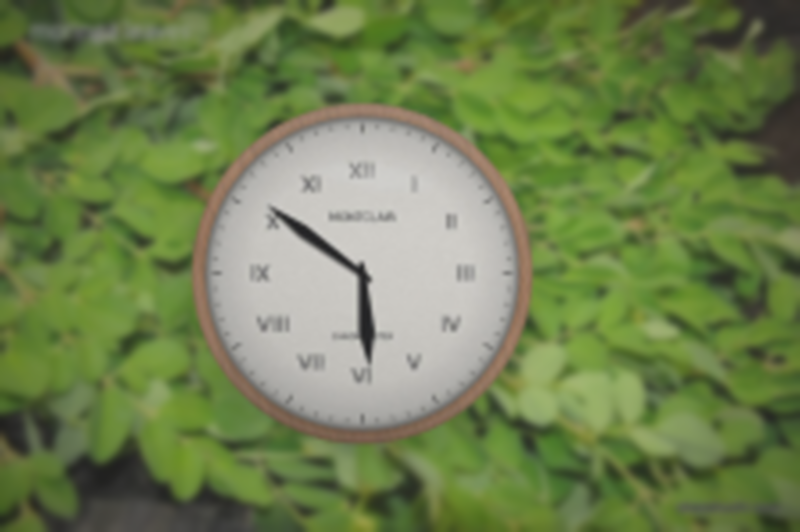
h=5 m=51
